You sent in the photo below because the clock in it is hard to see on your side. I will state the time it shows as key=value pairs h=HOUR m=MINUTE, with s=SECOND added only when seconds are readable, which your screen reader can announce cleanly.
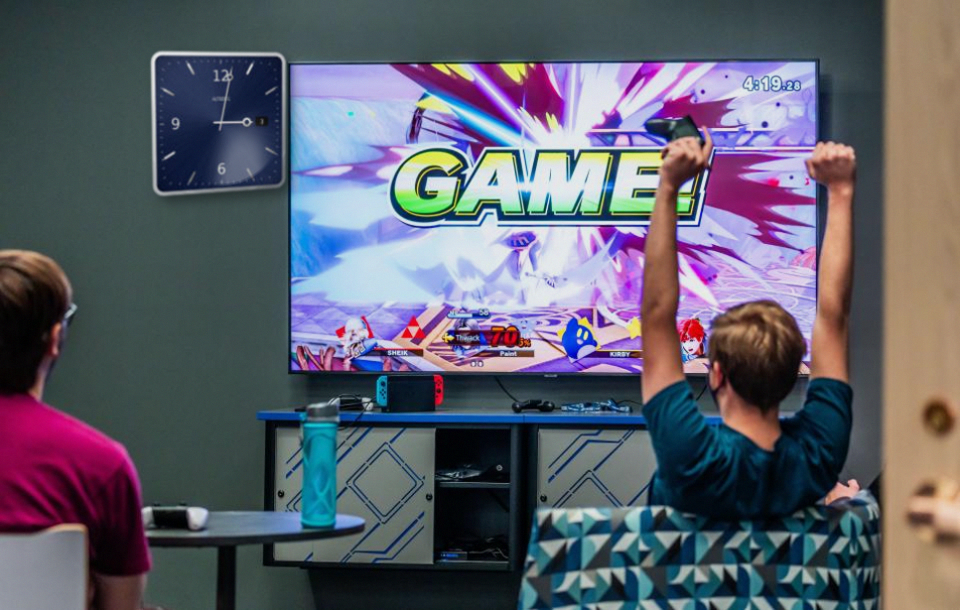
h=3 m=2
